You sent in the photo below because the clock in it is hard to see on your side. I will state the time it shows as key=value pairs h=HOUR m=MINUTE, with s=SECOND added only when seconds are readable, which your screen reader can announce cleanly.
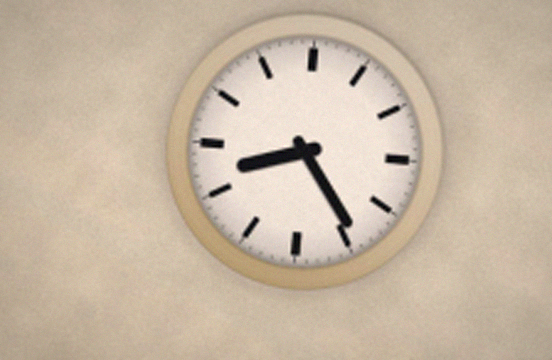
h=8 m=24
